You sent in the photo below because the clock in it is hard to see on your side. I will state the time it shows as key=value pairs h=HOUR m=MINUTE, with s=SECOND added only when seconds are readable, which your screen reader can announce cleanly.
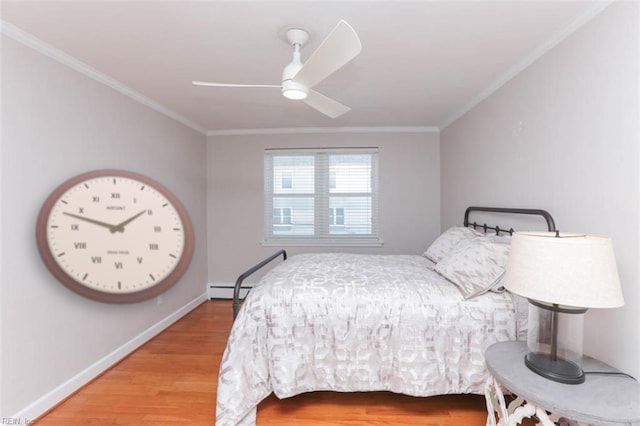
h=1 m=48
